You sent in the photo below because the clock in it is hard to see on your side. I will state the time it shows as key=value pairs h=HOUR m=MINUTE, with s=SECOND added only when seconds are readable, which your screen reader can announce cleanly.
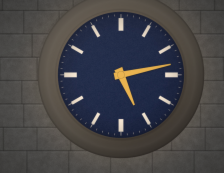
h=5 m=13
